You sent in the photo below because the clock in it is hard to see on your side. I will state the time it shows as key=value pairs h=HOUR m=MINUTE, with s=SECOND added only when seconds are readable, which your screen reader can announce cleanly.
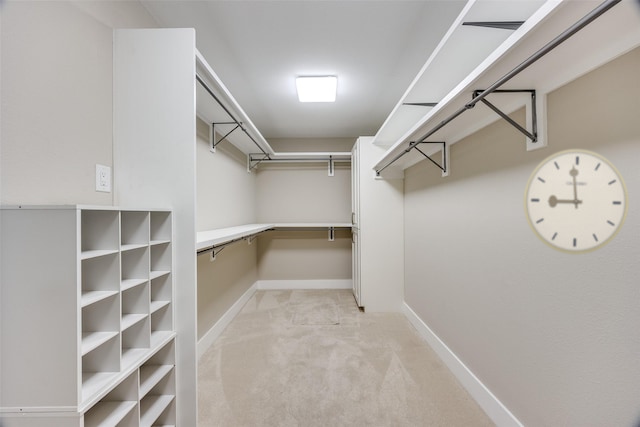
h=8 m=59
